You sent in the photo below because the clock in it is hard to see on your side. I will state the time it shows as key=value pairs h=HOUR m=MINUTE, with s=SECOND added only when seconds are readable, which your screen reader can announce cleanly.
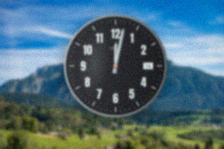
h=12 m=2
